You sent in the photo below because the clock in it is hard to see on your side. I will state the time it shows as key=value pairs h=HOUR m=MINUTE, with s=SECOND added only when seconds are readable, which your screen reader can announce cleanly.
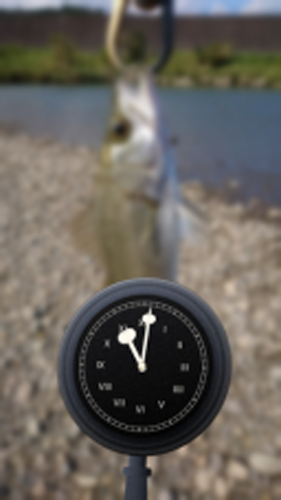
h=11 m=1
